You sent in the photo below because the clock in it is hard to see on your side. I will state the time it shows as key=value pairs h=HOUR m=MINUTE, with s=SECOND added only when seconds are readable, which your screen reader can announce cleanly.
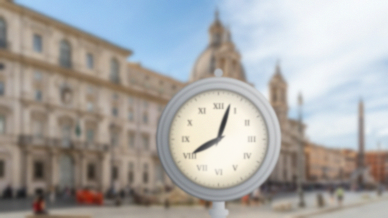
h=8 m=3
